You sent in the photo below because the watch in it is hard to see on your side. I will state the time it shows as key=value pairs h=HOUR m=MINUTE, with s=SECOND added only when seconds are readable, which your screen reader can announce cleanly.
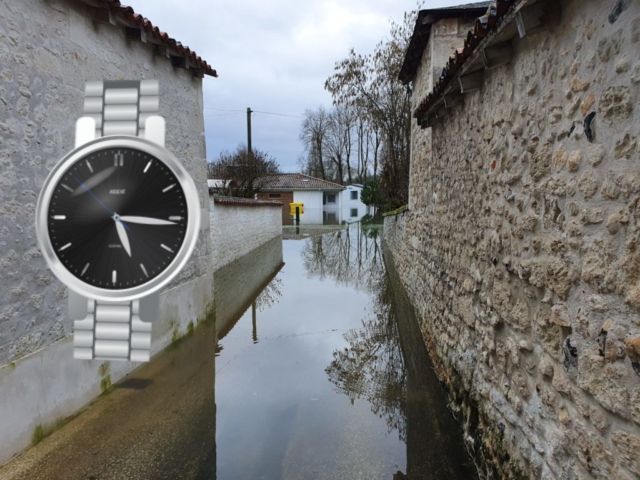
h=5 m=15 s=52
